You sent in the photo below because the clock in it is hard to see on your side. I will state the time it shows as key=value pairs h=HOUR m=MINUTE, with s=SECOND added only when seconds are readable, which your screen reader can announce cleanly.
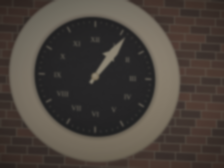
h=1 m=6
